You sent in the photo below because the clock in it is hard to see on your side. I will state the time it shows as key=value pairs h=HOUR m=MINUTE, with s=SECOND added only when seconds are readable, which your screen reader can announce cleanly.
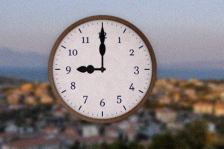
h=9 m=0
